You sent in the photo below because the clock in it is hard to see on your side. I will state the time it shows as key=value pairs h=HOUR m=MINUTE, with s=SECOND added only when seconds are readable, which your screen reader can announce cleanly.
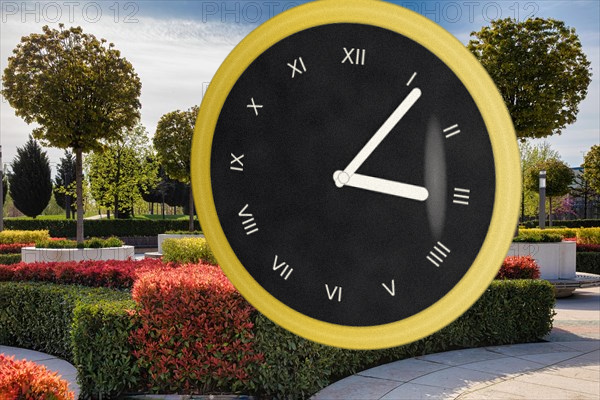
h=3 m=6
